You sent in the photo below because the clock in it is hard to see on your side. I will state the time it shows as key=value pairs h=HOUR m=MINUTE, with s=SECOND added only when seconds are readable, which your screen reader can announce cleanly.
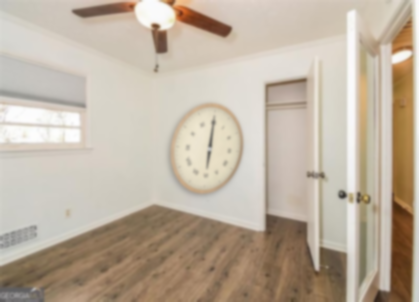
h=6 m=0
